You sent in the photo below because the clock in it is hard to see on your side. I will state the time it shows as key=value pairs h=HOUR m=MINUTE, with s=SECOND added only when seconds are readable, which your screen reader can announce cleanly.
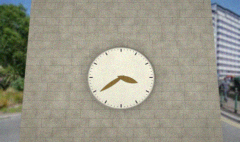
h=3 m=39
